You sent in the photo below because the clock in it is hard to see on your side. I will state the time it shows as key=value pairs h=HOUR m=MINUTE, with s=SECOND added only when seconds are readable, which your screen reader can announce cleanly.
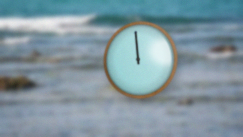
h=12 m=0
